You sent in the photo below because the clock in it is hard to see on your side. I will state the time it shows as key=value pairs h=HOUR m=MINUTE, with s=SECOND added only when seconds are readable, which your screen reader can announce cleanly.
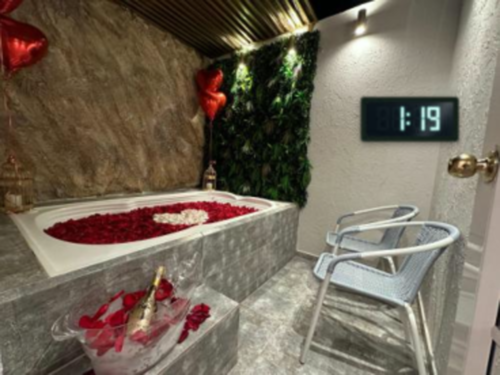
h=1 m=19
